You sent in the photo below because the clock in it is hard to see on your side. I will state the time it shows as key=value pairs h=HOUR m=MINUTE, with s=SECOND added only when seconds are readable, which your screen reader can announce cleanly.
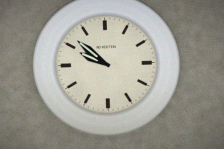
h=9 m=52
